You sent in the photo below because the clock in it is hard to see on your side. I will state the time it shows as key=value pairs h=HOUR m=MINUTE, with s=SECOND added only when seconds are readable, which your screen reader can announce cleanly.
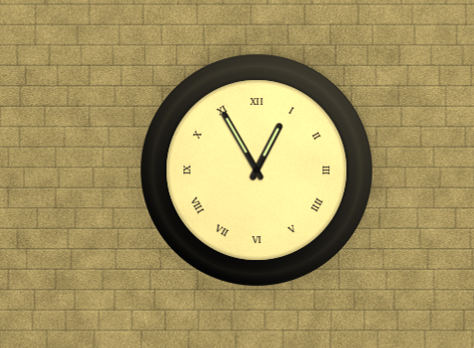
h=12 m=55
